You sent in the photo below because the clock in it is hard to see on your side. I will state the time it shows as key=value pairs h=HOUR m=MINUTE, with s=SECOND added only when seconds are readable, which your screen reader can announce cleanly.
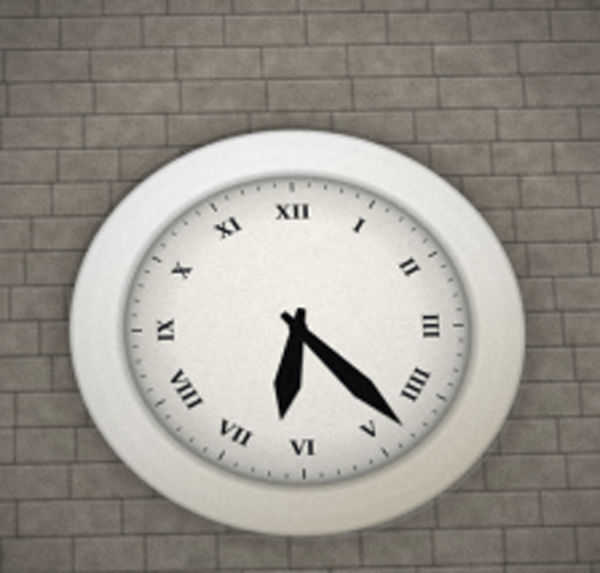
h=6 m=23
